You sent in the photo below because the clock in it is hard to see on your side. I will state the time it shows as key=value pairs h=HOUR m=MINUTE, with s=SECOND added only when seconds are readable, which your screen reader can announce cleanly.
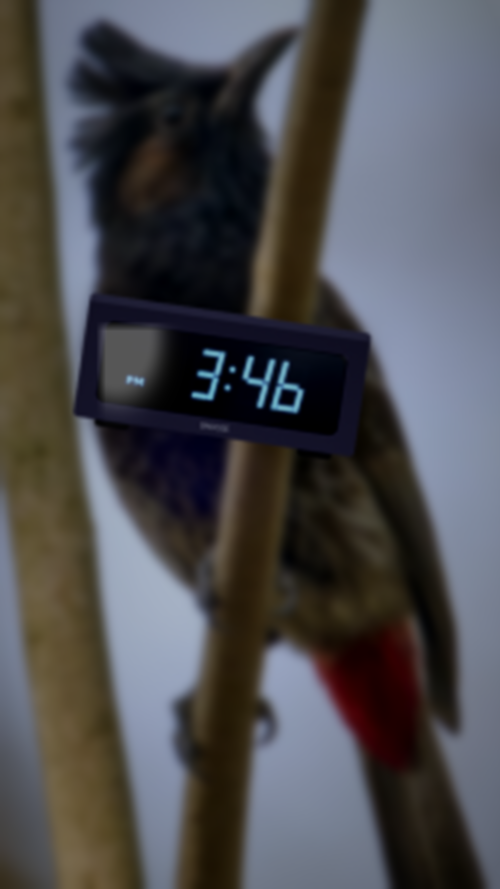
h=3 m=46
